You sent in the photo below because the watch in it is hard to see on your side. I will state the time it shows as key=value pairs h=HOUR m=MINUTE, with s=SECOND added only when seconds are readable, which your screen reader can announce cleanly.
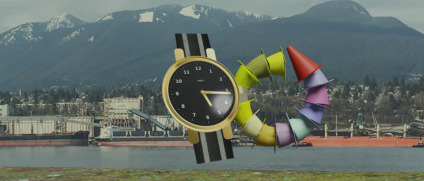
h=5 m=16
